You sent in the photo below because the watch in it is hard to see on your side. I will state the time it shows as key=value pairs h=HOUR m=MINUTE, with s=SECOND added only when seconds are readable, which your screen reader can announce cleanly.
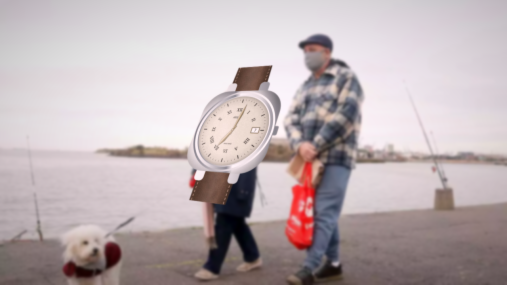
h=7 m=2
